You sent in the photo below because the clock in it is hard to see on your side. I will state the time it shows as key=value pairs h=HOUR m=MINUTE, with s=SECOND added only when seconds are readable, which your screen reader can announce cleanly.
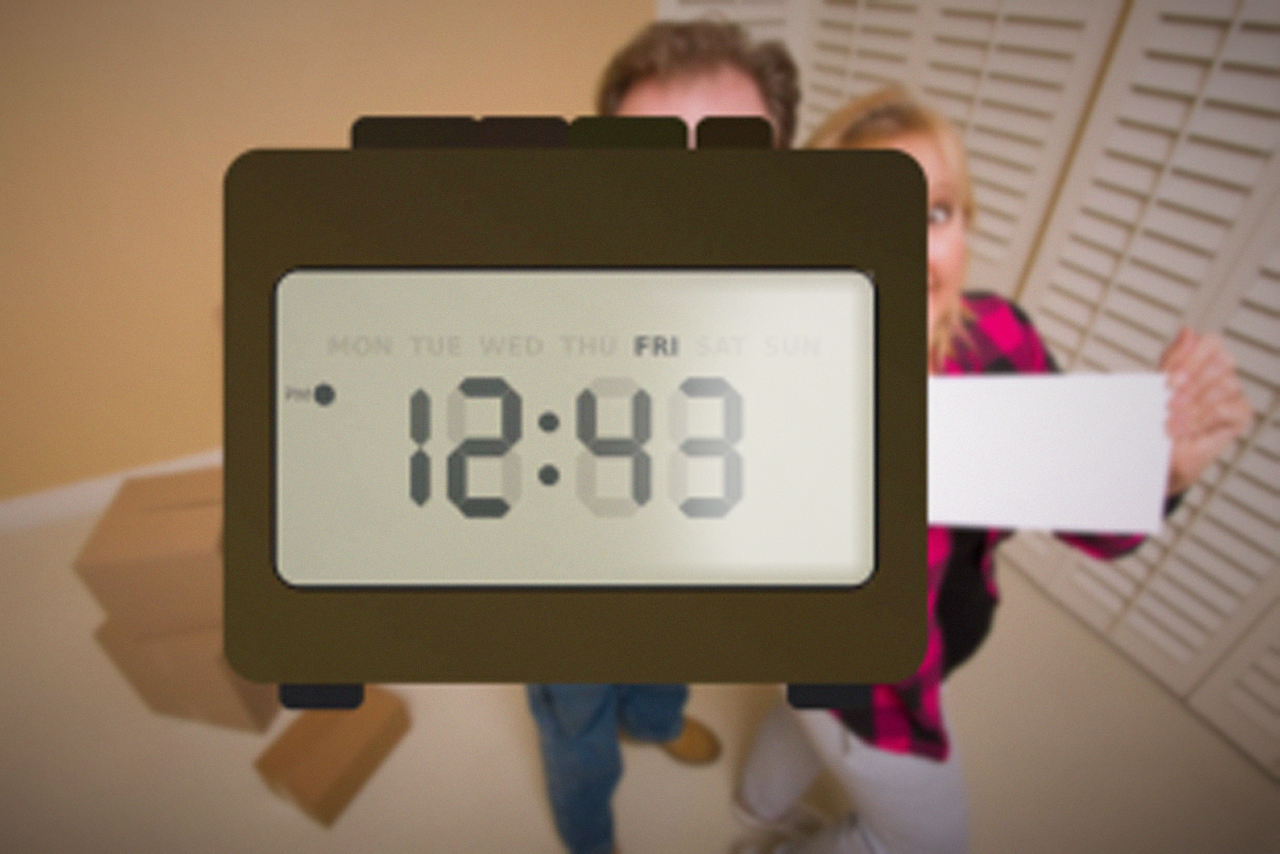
h=12 m=43
